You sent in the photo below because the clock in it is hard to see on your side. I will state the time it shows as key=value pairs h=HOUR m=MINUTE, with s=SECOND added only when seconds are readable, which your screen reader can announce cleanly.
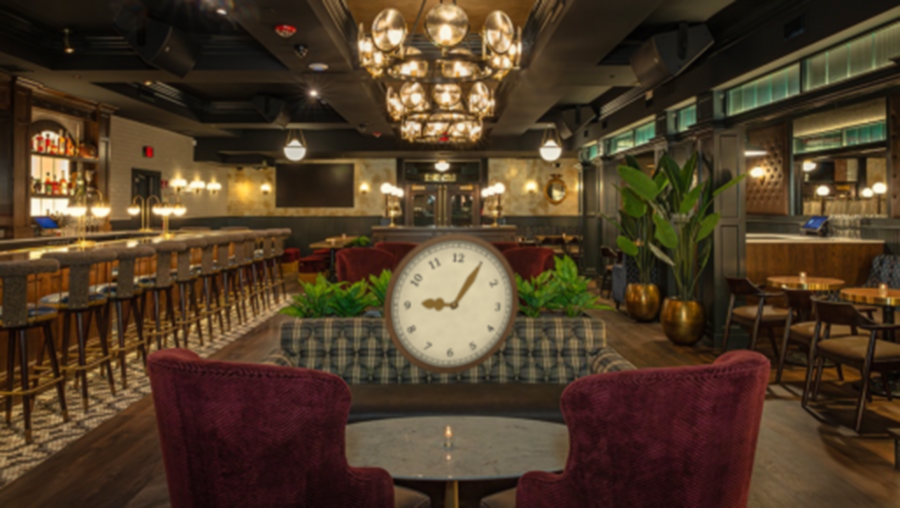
h=9 m=5
